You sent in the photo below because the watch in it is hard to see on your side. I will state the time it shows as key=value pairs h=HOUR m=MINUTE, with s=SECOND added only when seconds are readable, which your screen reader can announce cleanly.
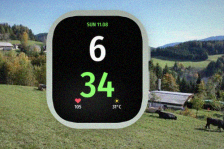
h=6 m=34
